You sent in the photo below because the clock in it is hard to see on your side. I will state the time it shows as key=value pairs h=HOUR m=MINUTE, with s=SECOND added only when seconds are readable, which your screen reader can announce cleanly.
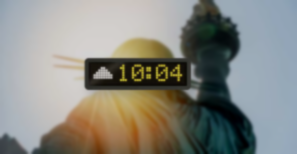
h=10 m=4
